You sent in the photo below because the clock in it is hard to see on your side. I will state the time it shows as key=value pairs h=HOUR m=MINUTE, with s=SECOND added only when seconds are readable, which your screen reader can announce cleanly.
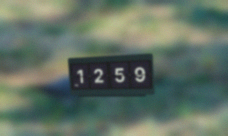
h=12 m=59
